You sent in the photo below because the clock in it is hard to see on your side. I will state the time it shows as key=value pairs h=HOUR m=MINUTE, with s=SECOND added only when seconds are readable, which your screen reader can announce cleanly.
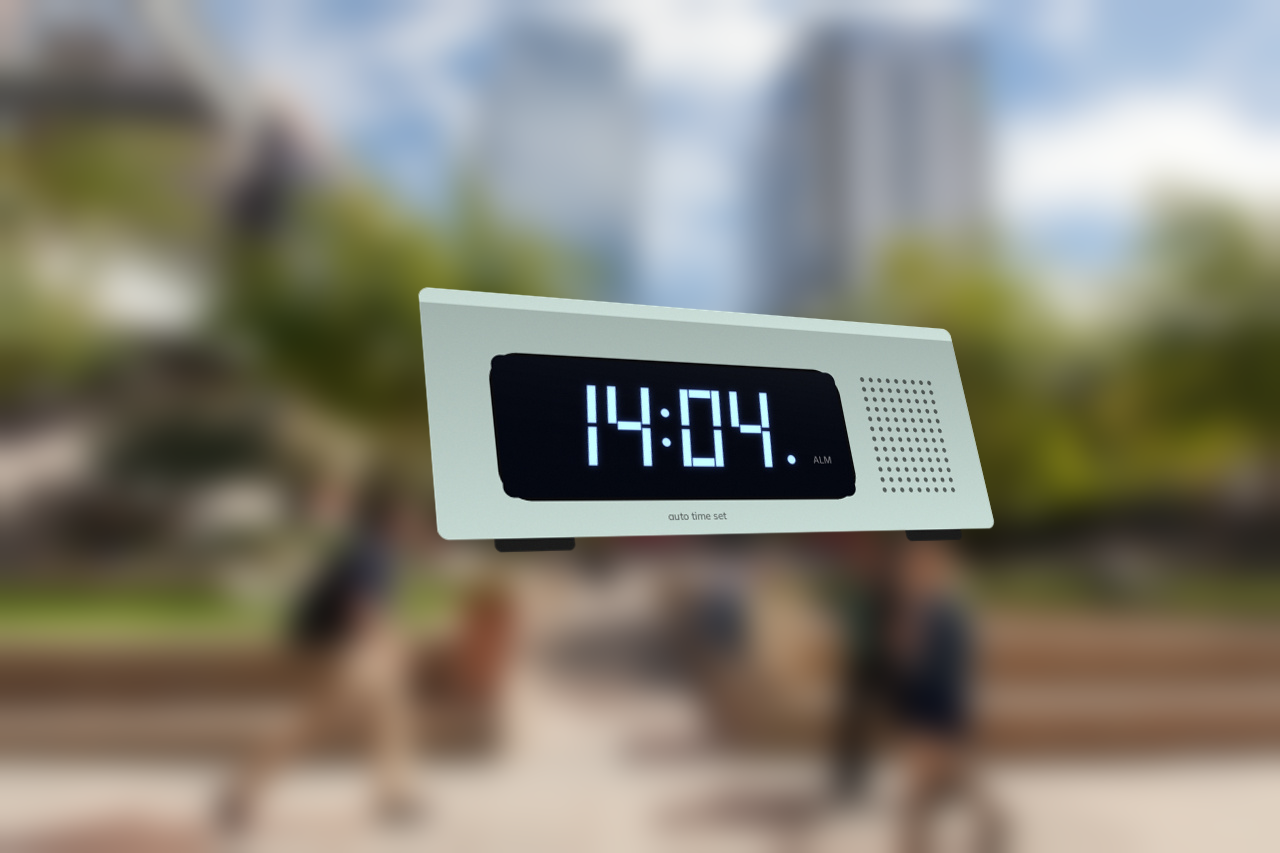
h=14 m=4
